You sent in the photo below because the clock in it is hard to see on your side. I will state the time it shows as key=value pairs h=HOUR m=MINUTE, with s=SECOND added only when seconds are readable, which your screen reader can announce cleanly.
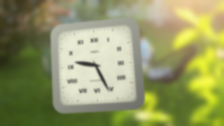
h=9 m=26
